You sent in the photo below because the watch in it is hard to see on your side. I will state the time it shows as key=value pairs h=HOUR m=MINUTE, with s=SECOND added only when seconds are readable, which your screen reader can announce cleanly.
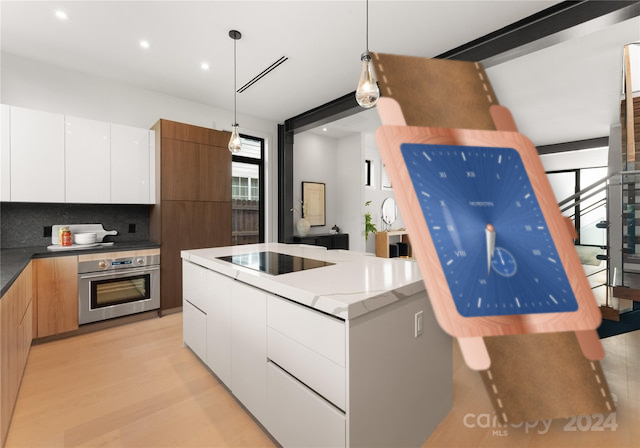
h=6 m=34
